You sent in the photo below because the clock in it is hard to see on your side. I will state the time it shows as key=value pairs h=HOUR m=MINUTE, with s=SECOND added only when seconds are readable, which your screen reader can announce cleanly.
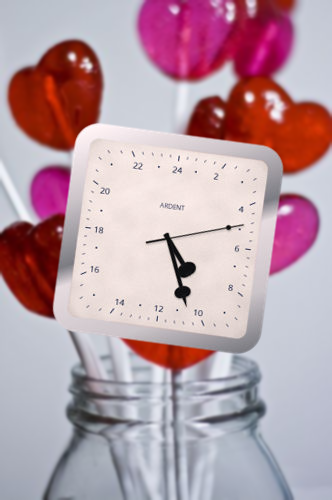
h=9 m=26 s=12
